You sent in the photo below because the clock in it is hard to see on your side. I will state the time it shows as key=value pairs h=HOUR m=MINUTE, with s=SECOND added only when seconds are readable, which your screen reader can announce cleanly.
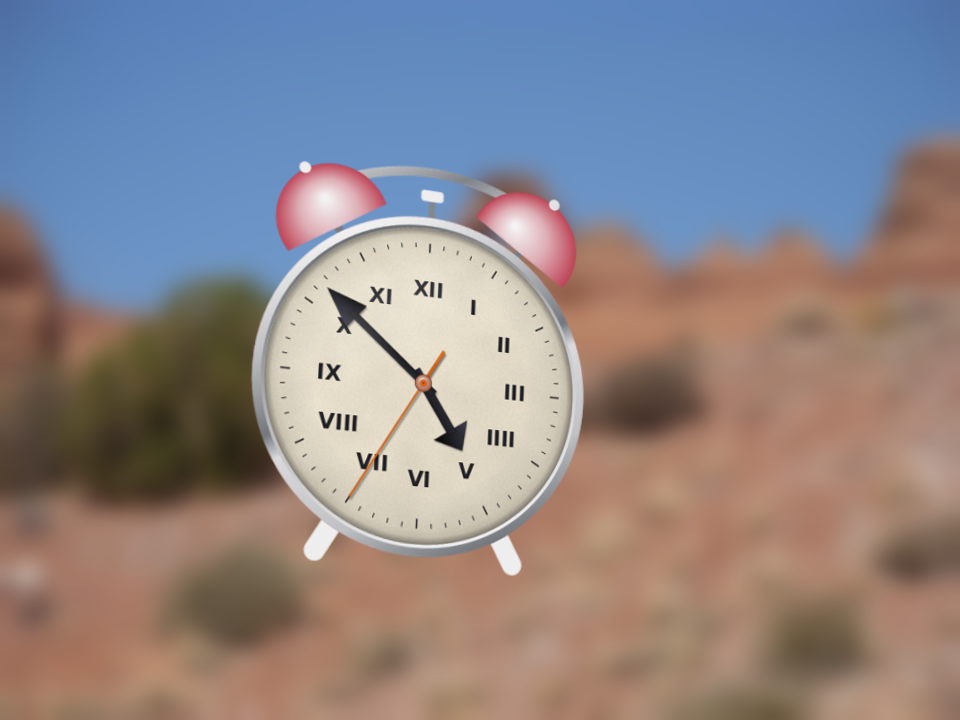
h=4 m=51 s=35
